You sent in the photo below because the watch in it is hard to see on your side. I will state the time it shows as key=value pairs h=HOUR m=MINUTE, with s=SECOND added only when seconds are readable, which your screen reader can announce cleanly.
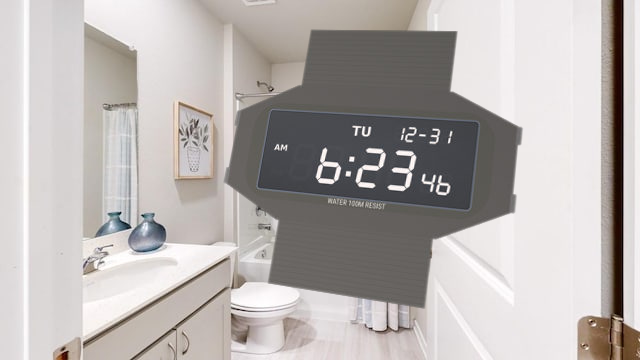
h=6 m=23 s=46
